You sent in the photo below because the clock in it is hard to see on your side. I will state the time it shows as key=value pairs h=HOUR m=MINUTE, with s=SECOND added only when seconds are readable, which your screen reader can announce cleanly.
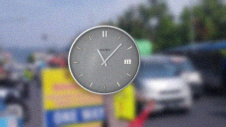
h=11 m=7
